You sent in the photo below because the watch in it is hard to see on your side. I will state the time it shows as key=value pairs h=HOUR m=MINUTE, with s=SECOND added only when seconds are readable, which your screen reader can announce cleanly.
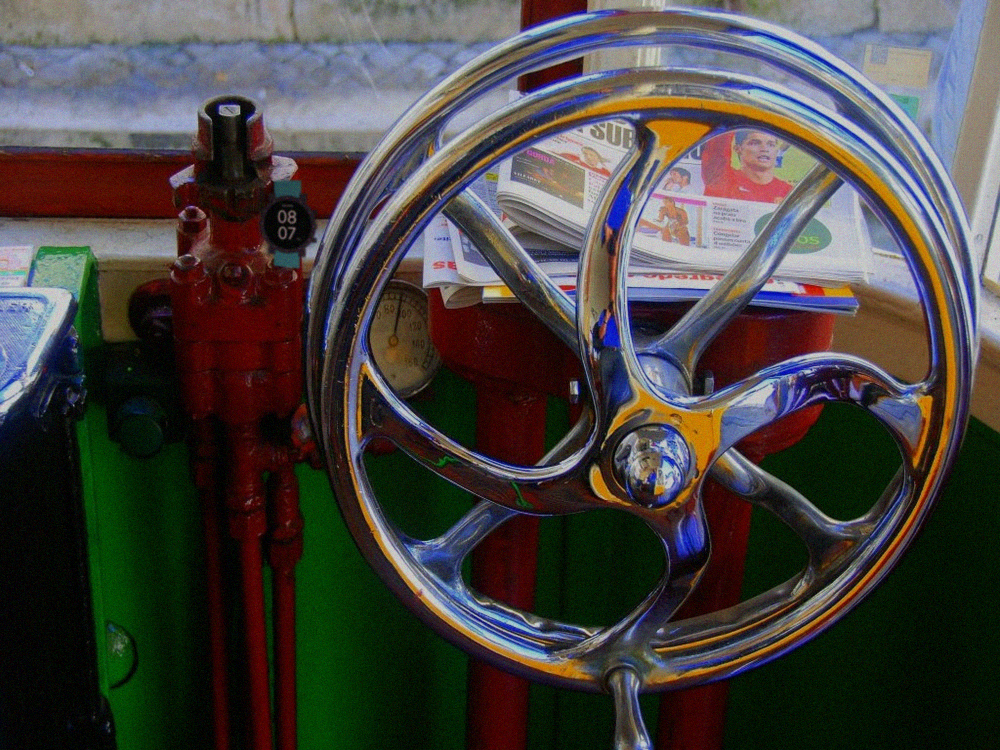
h=8 m=7
